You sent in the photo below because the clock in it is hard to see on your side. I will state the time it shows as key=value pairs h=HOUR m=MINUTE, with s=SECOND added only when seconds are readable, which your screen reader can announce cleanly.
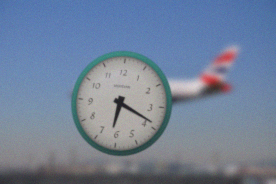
h=6 m=19
